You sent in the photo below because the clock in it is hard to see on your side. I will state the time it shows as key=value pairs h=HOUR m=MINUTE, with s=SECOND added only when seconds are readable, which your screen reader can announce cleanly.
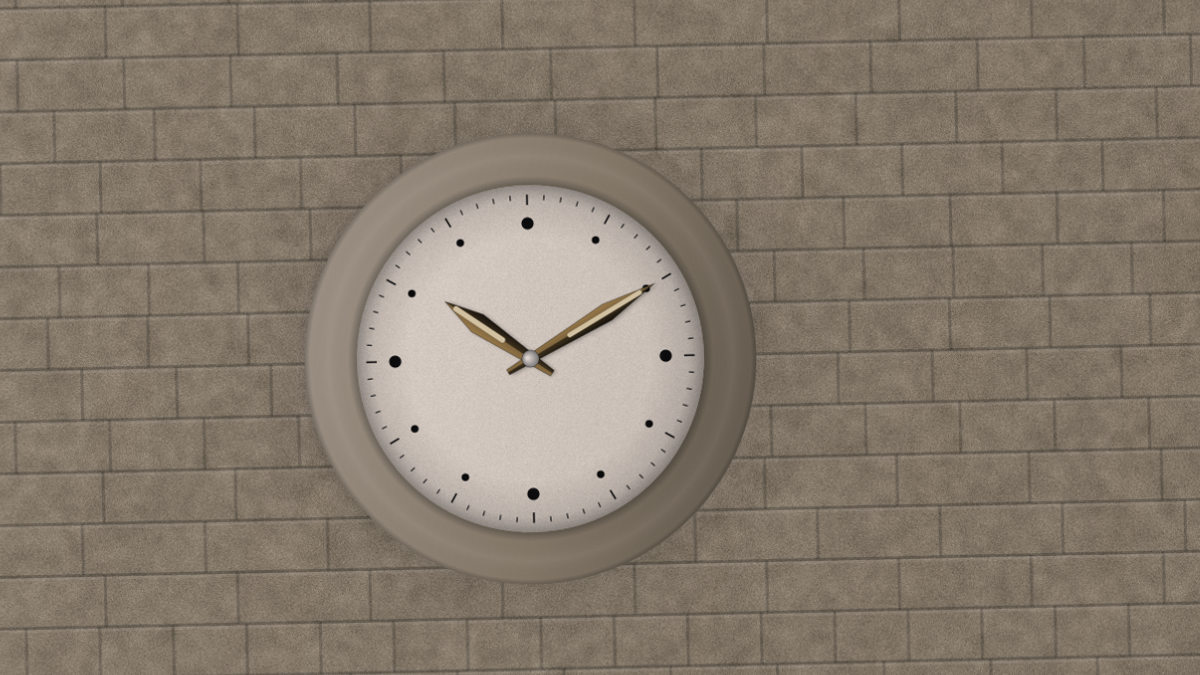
h=10 m=10
